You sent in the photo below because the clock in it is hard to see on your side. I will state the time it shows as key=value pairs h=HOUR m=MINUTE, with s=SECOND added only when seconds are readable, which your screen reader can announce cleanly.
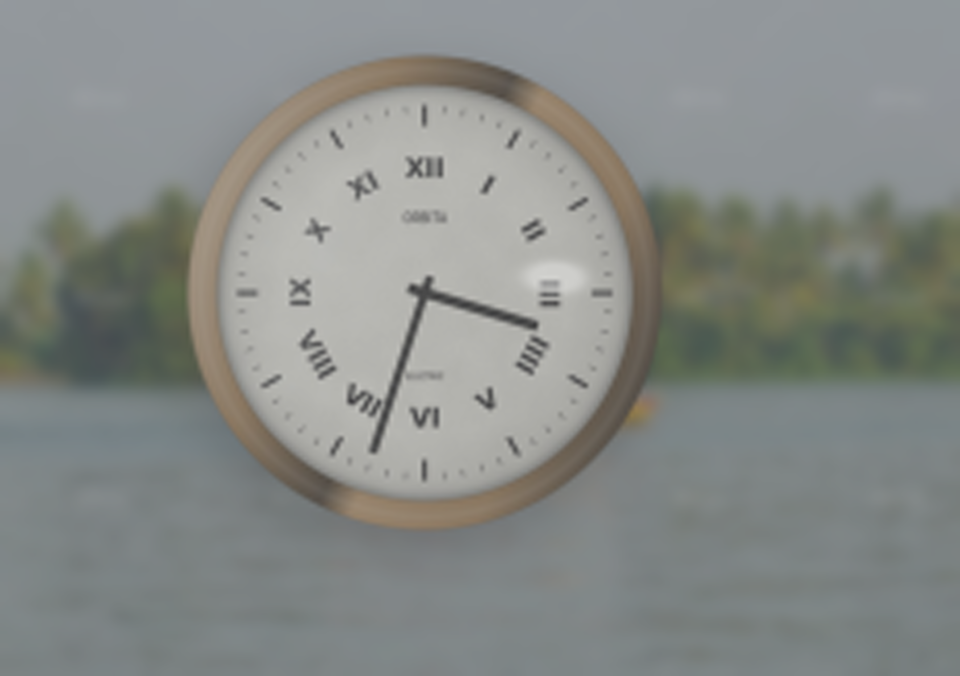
h=3 m=33
